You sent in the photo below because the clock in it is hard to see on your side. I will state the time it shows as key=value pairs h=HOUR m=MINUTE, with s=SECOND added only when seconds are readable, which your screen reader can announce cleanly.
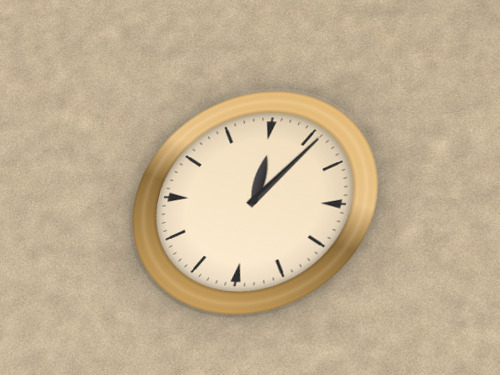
h=12 m=6
